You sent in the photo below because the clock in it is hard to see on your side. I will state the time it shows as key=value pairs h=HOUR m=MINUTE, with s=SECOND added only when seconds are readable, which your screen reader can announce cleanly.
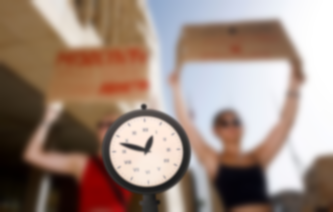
h=12 m=48
